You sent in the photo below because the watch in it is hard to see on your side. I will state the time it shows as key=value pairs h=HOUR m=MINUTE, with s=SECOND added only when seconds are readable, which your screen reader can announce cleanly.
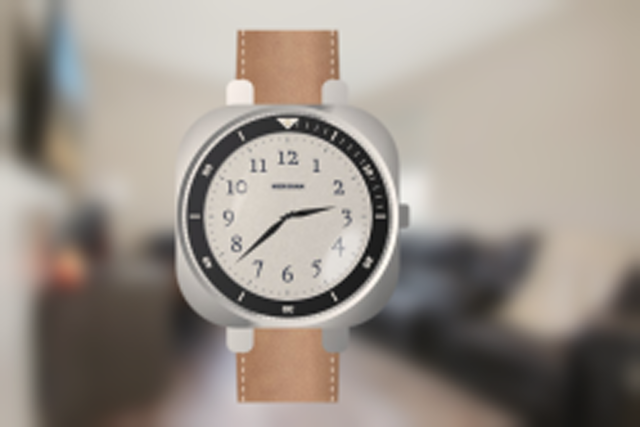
h=2 m=38
